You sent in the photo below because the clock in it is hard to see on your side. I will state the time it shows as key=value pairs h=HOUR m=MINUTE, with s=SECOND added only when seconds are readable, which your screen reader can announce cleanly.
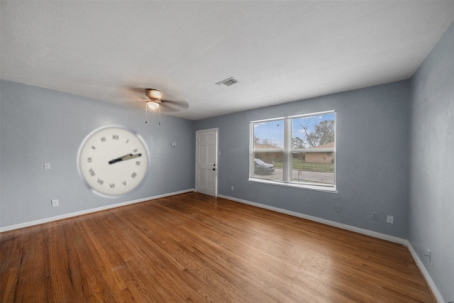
h=2 m=12
